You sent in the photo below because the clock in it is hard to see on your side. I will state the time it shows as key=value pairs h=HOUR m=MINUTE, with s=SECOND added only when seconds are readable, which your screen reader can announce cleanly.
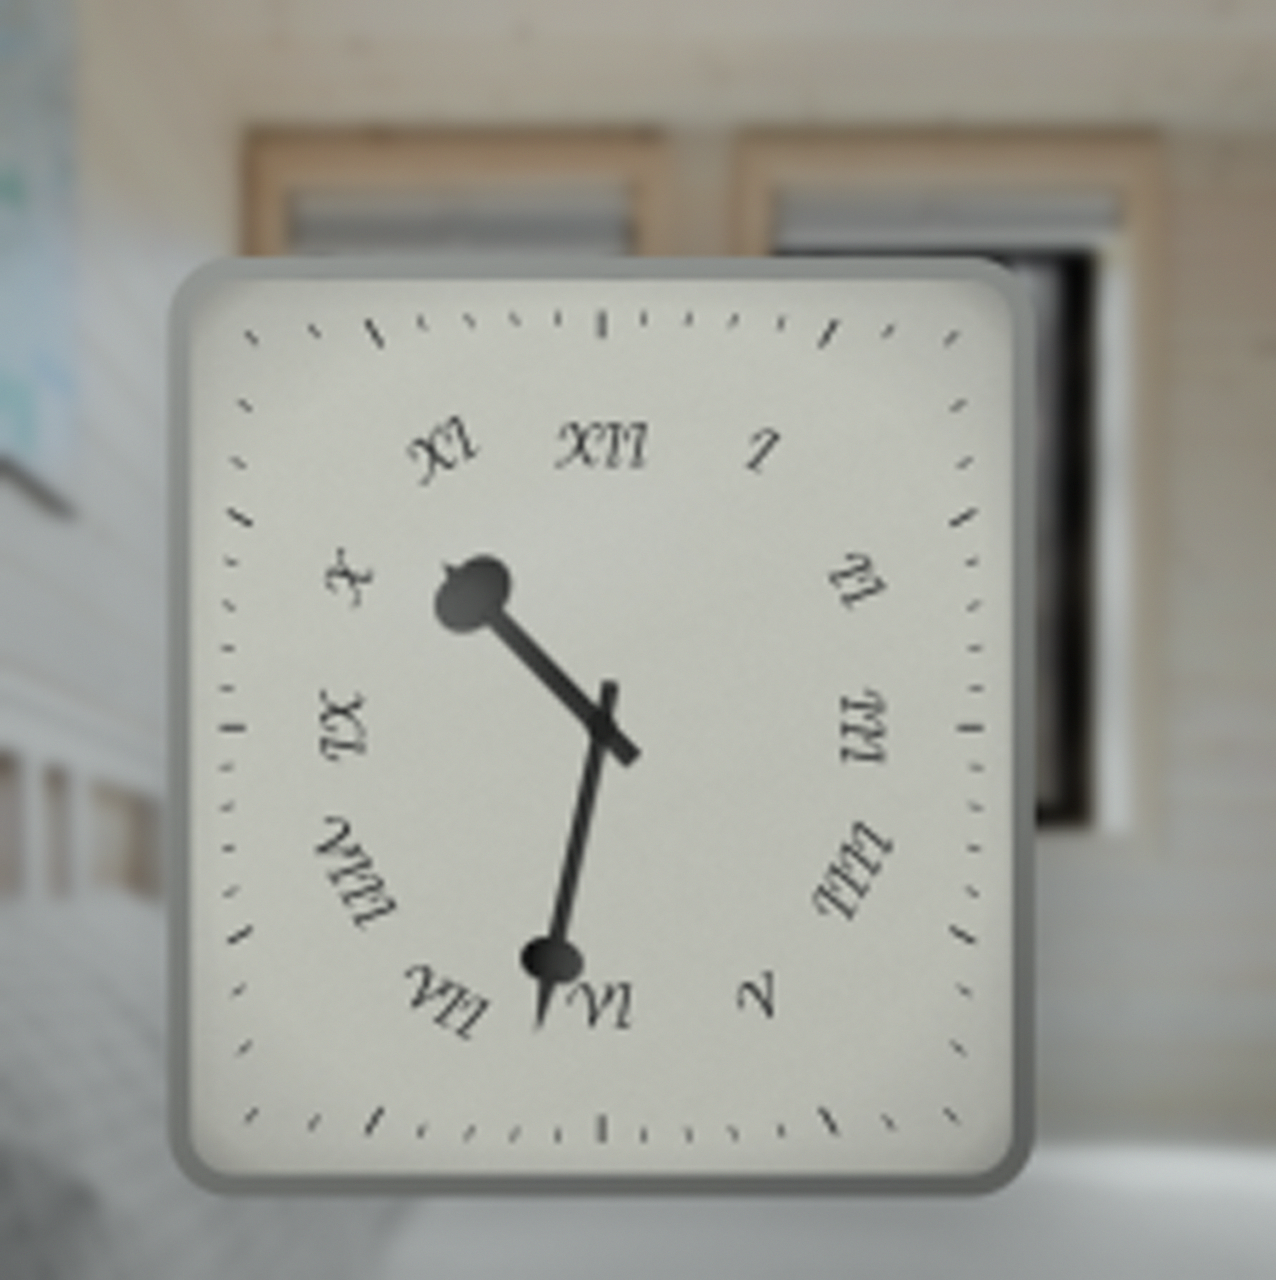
h=10 m=32
